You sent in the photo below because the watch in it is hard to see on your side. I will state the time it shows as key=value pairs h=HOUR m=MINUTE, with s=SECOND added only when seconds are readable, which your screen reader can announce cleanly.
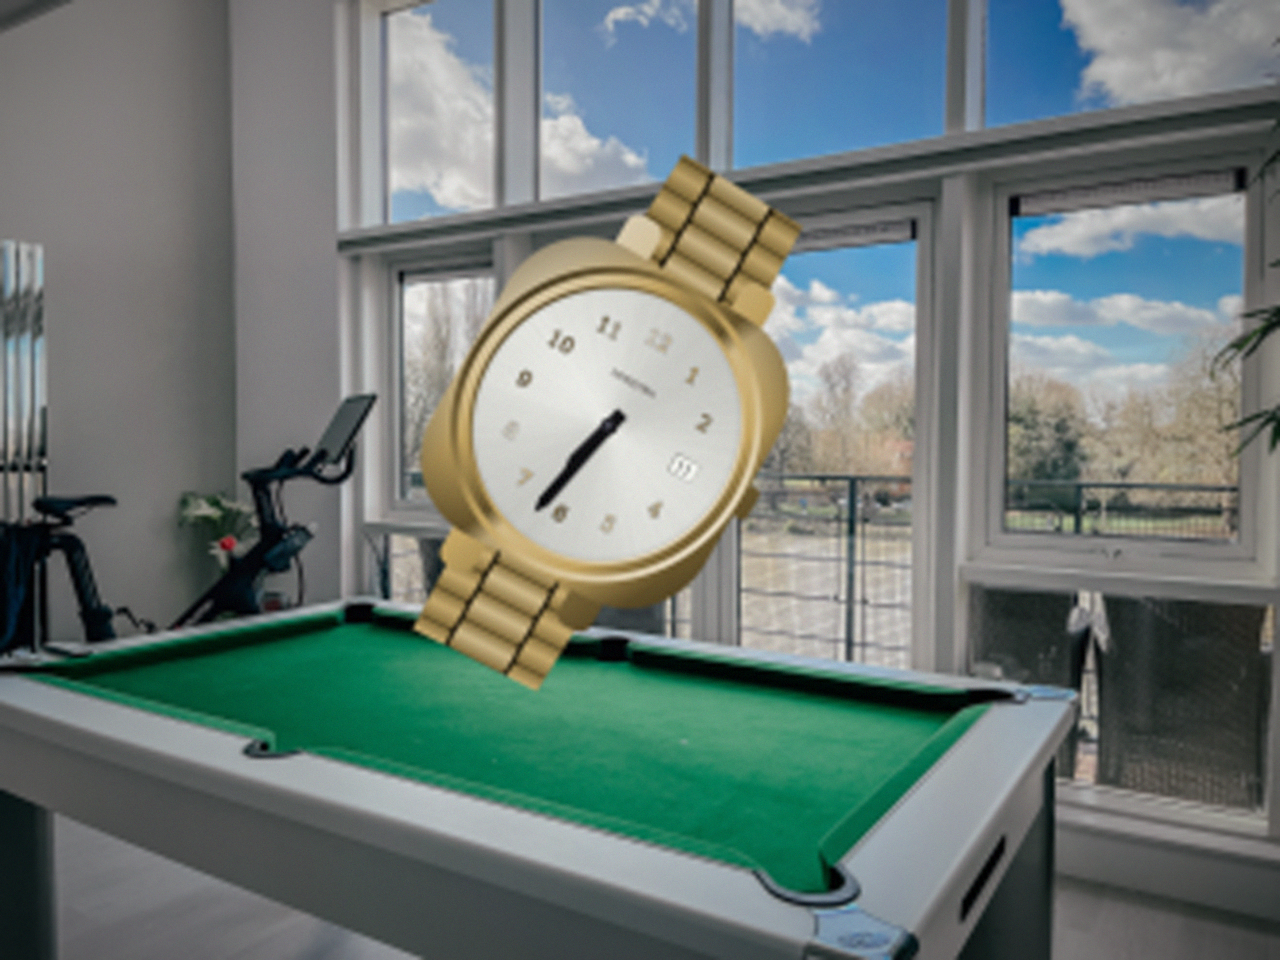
h=6 m=32
